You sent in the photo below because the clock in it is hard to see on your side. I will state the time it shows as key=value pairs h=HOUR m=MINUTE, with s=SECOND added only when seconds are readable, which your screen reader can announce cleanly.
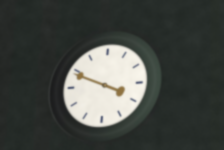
h=3 m=49
